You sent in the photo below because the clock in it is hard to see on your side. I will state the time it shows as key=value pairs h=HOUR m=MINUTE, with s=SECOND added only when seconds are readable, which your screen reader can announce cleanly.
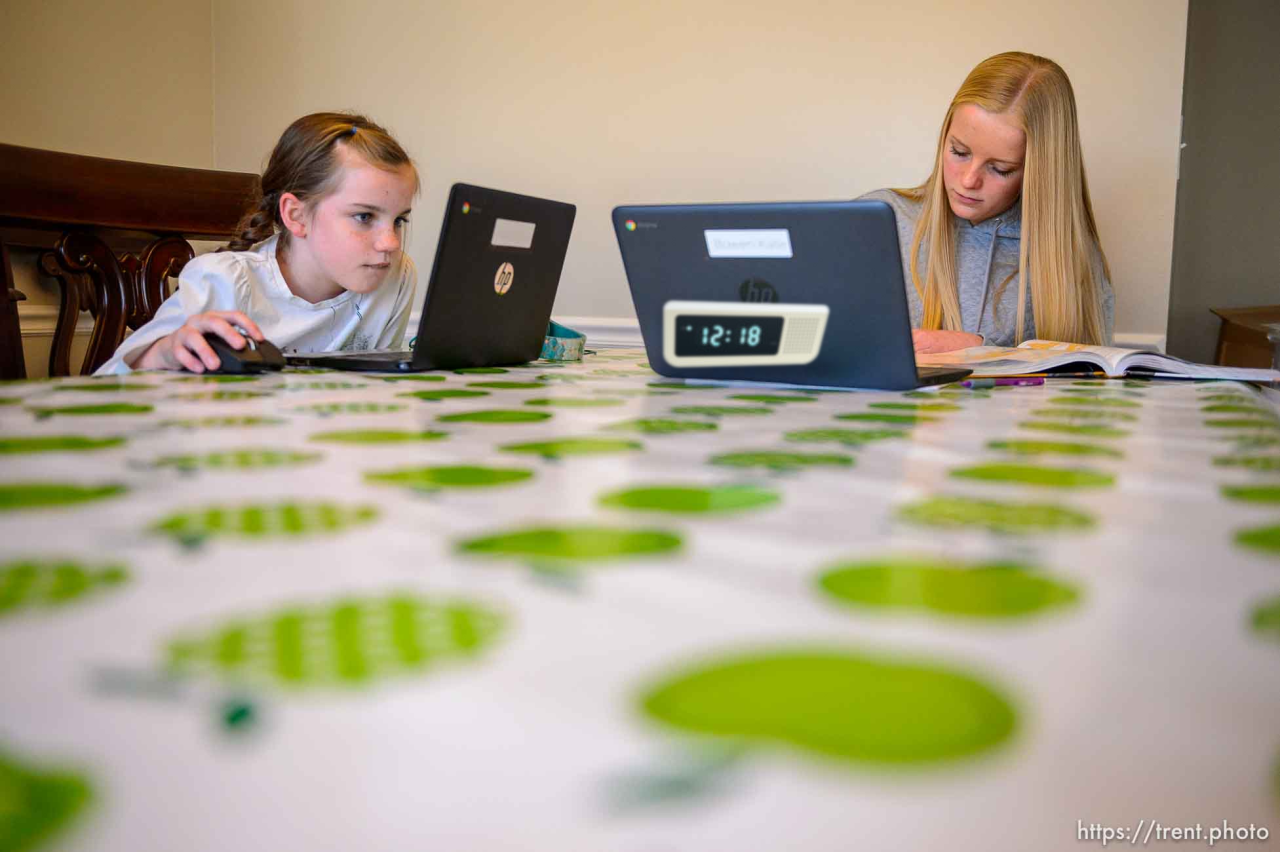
h=12 m=18
